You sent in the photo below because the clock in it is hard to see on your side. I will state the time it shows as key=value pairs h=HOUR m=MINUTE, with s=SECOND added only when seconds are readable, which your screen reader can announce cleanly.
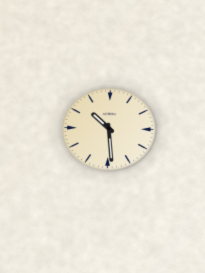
h=10 m=29
